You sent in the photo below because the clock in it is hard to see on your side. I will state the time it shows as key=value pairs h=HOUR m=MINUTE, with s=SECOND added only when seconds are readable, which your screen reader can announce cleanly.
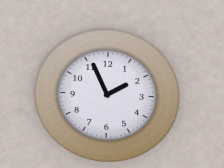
h=1 m=56
